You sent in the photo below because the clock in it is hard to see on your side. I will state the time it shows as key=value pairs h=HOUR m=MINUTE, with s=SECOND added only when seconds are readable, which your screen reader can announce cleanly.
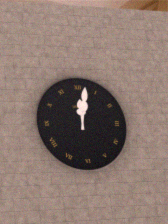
h=12 m=2
